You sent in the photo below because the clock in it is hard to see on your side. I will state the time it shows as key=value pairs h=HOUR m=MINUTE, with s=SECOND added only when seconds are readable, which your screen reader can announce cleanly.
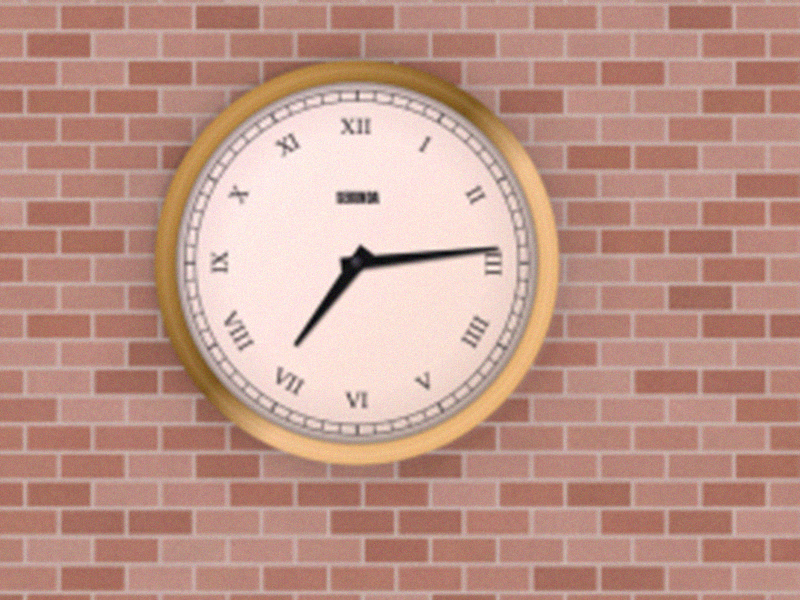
h=7 m=14
